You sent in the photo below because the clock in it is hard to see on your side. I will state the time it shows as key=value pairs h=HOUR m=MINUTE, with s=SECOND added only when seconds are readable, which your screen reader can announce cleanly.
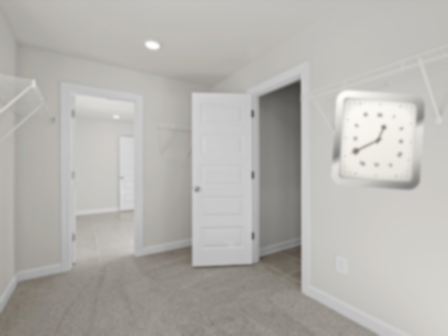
h=12 m=40
